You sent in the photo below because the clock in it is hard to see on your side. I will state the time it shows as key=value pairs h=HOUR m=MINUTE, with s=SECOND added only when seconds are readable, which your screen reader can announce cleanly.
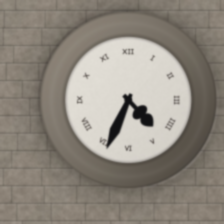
h=4 m=34
